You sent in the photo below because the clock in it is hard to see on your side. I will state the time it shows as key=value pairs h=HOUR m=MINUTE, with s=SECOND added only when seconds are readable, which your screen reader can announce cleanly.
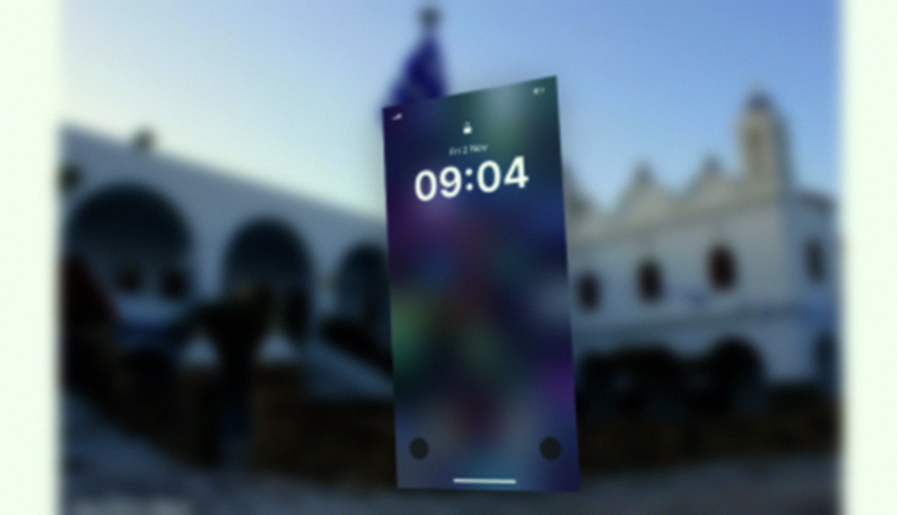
h=9 m=4
